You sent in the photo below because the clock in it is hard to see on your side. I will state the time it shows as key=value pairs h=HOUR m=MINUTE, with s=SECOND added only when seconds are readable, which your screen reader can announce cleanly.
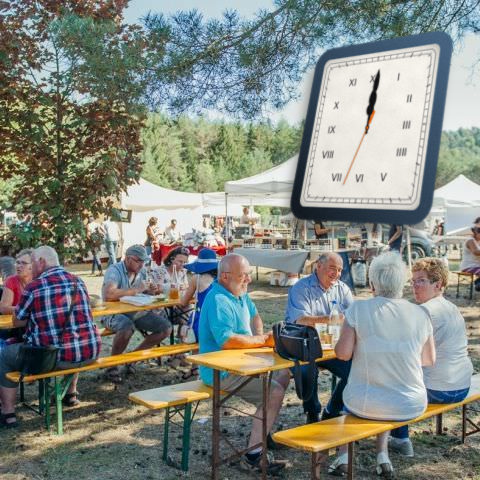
h=12 m=0 s=33
